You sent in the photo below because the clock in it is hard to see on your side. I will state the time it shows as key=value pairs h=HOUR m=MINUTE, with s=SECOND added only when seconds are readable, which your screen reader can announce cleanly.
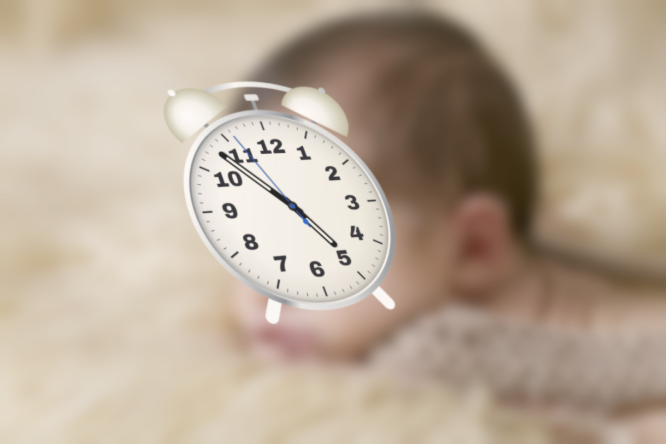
h=4 m=52 s=56
